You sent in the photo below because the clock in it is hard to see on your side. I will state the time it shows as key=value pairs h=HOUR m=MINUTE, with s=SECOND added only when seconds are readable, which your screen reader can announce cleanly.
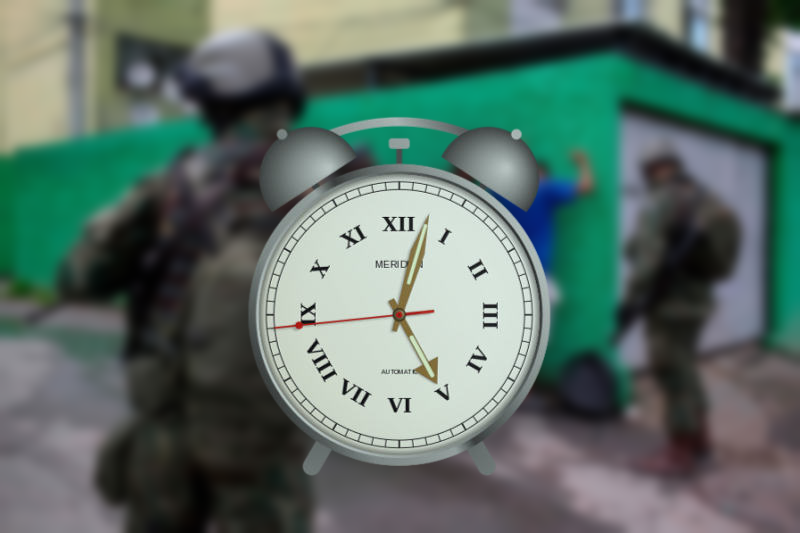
h=5 m=2 s=44
